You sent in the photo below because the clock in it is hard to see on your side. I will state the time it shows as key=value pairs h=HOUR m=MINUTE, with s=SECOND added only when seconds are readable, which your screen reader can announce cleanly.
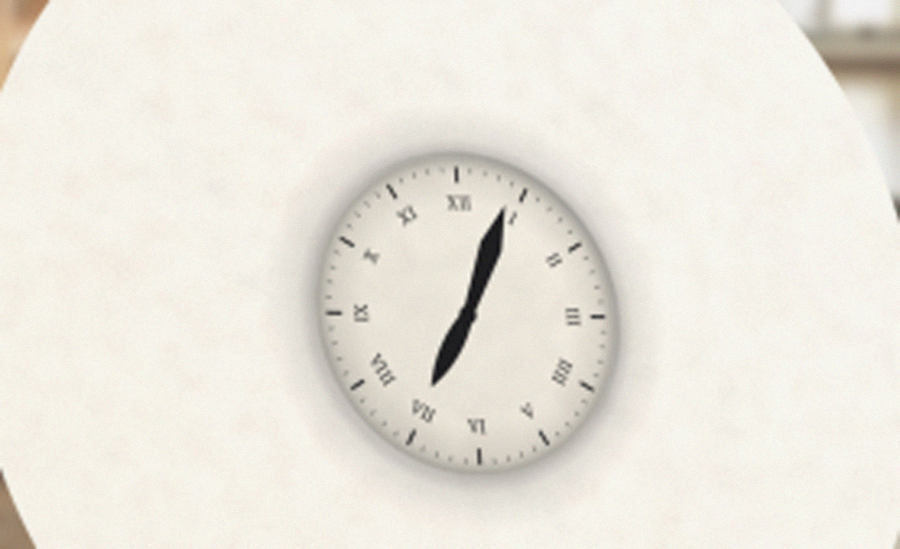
h=7 m=4
